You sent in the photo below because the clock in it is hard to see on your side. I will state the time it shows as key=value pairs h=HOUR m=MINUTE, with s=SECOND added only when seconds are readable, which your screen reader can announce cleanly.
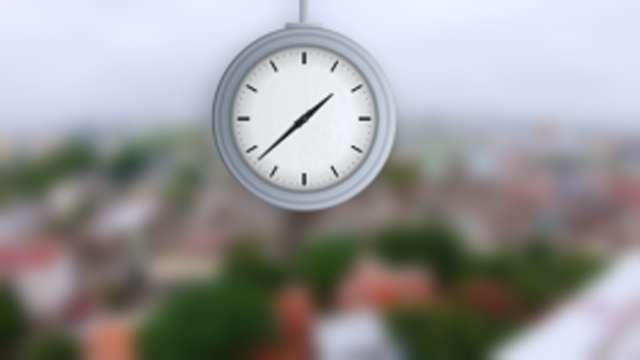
h=1 m=38
